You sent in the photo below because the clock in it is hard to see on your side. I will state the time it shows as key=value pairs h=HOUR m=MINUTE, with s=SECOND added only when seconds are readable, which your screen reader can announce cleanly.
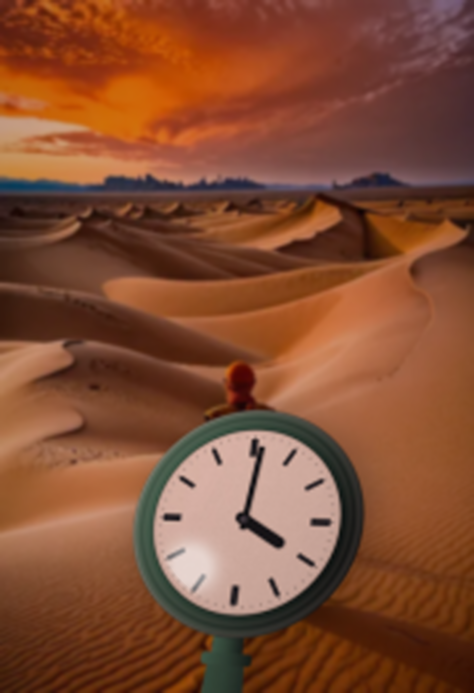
h=4 m=1
